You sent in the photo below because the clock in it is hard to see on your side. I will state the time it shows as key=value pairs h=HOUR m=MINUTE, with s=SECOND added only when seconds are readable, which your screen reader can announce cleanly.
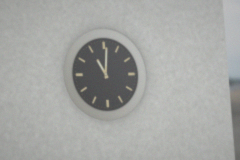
h=11 m=1
